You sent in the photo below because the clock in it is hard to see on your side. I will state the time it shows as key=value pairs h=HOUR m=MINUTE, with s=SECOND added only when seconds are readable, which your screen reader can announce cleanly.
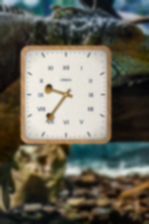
h=9 m=36
